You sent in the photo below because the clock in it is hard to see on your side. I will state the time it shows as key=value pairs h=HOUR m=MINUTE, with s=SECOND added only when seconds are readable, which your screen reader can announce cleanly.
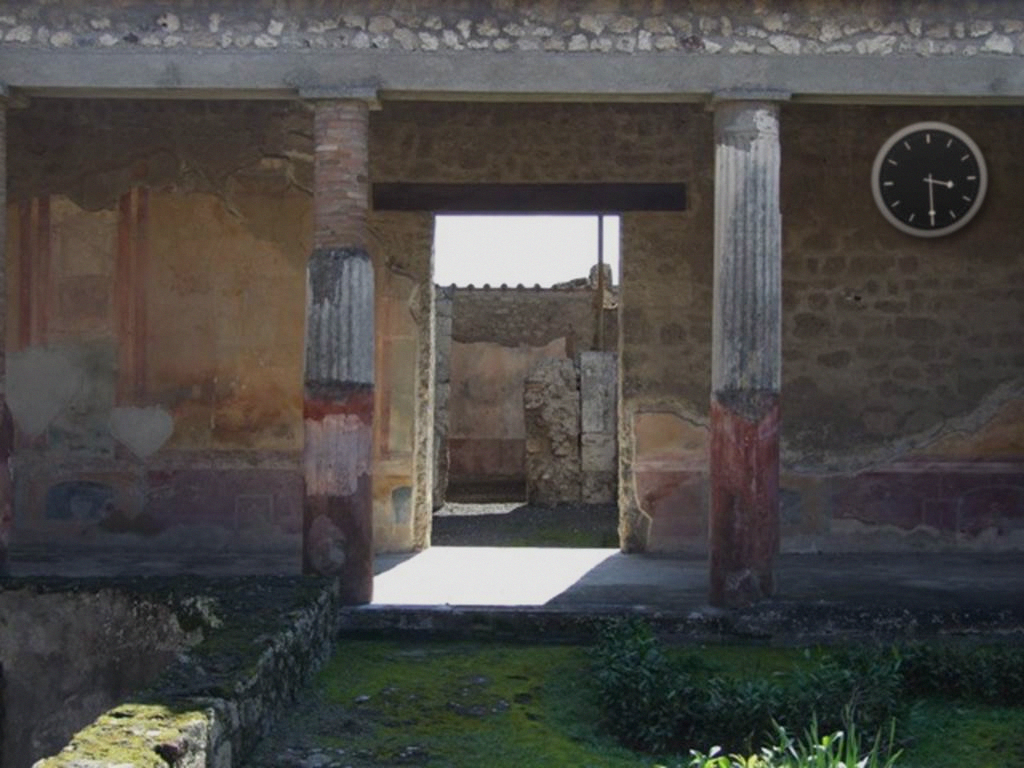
h=3 m=30
